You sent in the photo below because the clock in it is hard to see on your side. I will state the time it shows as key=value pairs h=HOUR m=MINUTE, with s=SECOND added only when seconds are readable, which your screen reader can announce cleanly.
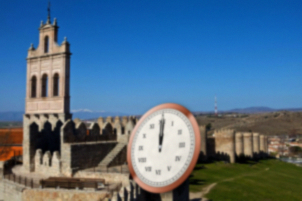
h=12 m=0
